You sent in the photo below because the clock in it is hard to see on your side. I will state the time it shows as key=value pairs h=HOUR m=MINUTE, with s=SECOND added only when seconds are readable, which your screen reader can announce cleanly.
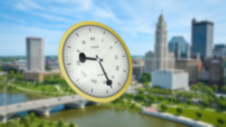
h=9 m=28
